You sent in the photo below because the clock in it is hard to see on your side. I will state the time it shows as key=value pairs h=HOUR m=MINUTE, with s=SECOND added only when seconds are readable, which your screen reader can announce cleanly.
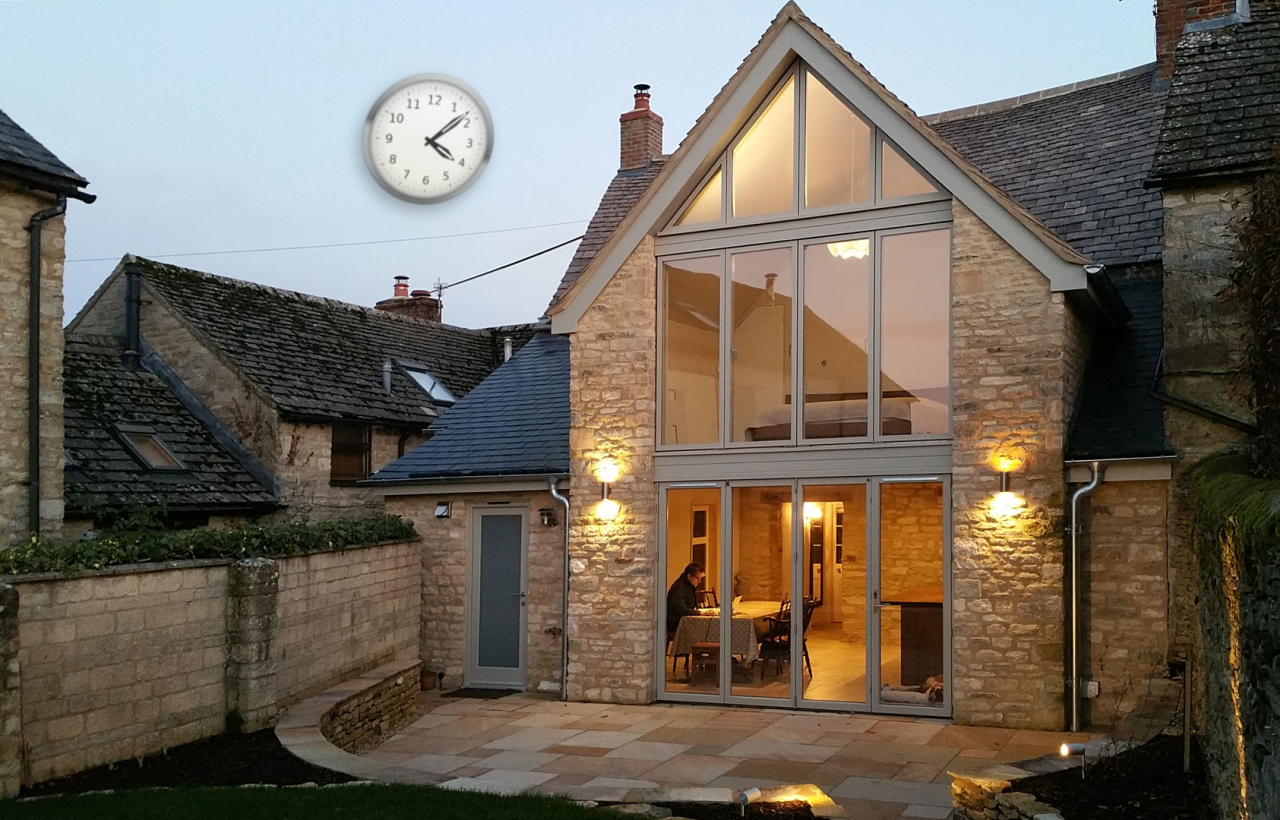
h=4 m=8
